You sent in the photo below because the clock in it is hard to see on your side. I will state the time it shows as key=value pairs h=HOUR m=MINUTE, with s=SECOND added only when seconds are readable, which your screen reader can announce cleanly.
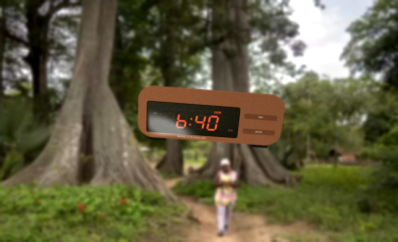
h=6 m=40
